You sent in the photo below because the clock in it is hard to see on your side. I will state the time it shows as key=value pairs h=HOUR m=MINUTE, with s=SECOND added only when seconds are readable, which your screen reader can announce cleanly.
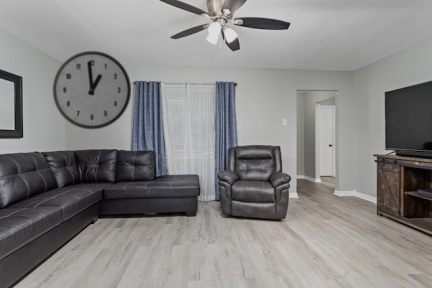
h=12 m=59
